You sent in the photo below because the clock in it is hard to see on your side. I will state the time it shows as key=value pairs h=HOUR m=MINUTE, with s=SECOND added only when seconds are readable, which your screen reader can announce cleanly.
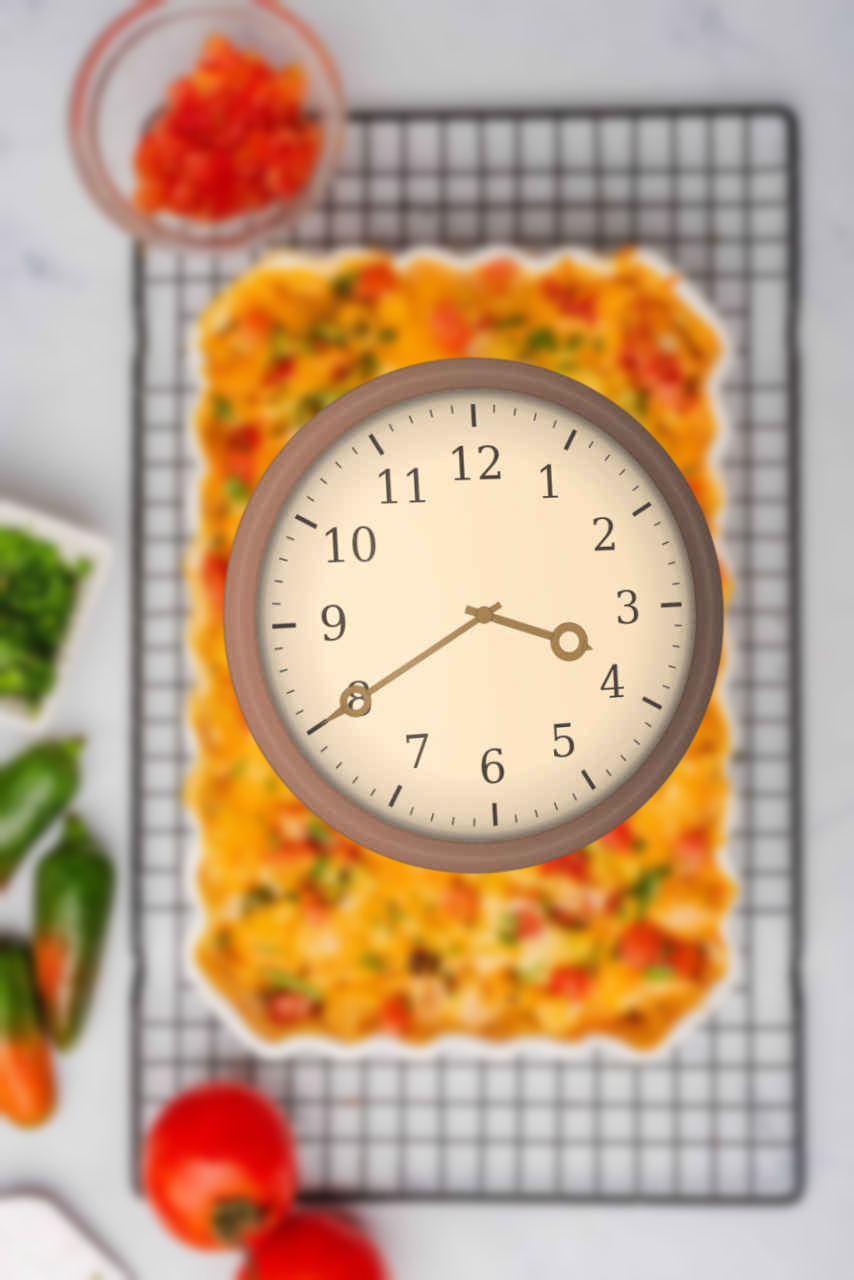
h=3 m=40
